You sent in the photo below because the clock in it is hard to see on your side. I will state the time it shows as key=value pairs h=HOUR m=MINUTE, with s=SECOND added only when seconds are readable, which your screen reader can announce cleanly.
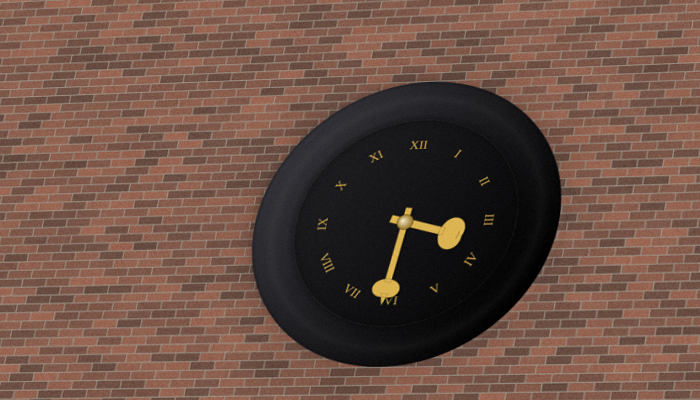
h=3 m=31
